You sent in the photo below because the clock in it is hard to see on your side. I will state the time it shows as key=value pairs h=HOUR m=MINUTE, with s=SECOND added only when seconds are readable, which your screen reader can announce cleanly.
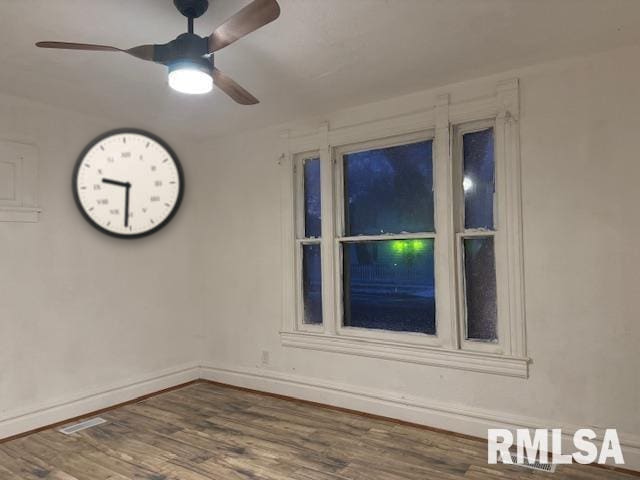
h=9 m=31
